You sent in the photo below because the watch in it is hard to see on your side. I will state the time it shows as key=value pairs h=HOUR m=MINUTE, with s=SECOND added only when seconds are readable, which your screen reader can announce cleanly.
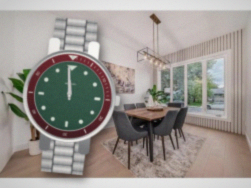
h=11 m=59
